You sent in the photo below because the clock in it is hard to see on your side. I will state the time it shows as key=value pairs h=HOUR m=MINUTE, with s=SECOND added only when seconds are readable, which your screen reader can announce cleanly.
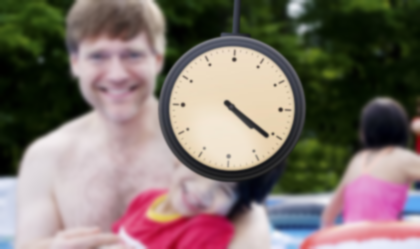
h=4 m=21
